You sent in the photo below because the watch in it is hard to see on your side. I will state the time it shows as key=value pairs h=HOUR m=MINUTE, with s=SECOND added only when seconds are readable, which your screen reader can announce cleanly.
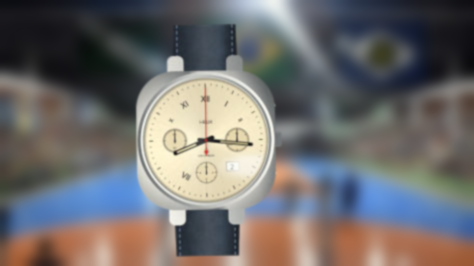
h=8 m=16
